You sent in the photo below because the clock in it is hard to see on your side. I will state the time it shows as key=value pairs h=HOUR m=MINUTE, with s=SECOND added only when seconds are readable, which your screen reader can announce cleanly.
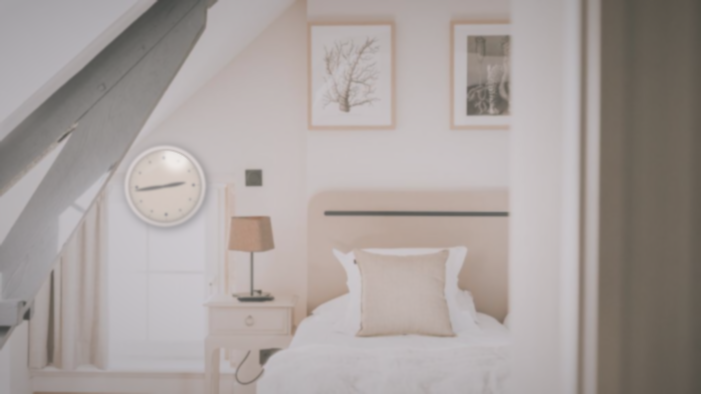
h=2 m=44
